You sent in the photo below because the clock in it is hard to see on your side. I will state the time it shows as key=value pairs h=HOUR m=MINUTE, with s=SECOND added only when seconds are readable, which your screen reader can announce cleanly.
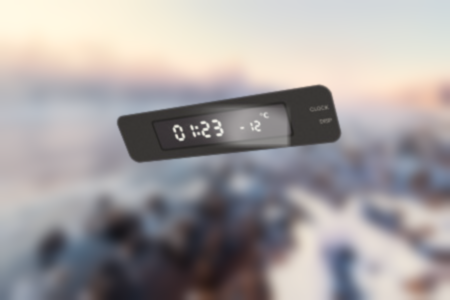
h=1 m=23
